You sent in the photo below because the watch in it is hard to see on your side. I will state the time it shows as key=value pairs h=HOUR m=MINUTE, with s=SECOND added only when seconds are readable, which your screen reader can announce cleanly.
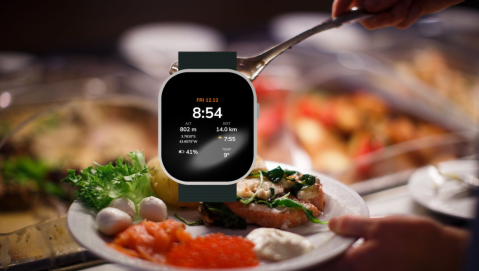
h=8 m=54
